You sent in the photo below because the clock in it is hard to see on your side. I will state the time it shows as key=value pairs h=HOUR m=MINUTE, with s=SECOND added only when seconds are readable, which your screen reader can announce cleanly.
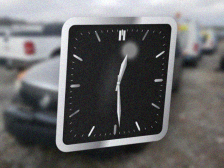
h=12 m=29
